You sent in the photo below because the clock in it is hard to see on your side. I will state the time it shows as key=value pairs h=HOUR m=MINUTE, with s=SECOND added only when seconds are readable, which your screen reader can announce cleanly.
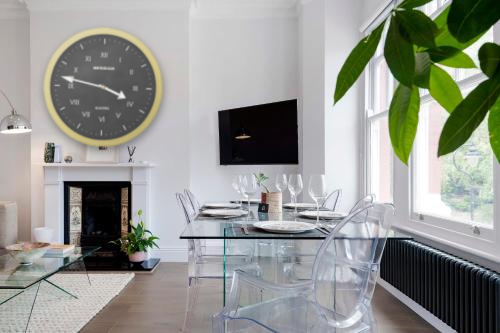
h=3 m=47
